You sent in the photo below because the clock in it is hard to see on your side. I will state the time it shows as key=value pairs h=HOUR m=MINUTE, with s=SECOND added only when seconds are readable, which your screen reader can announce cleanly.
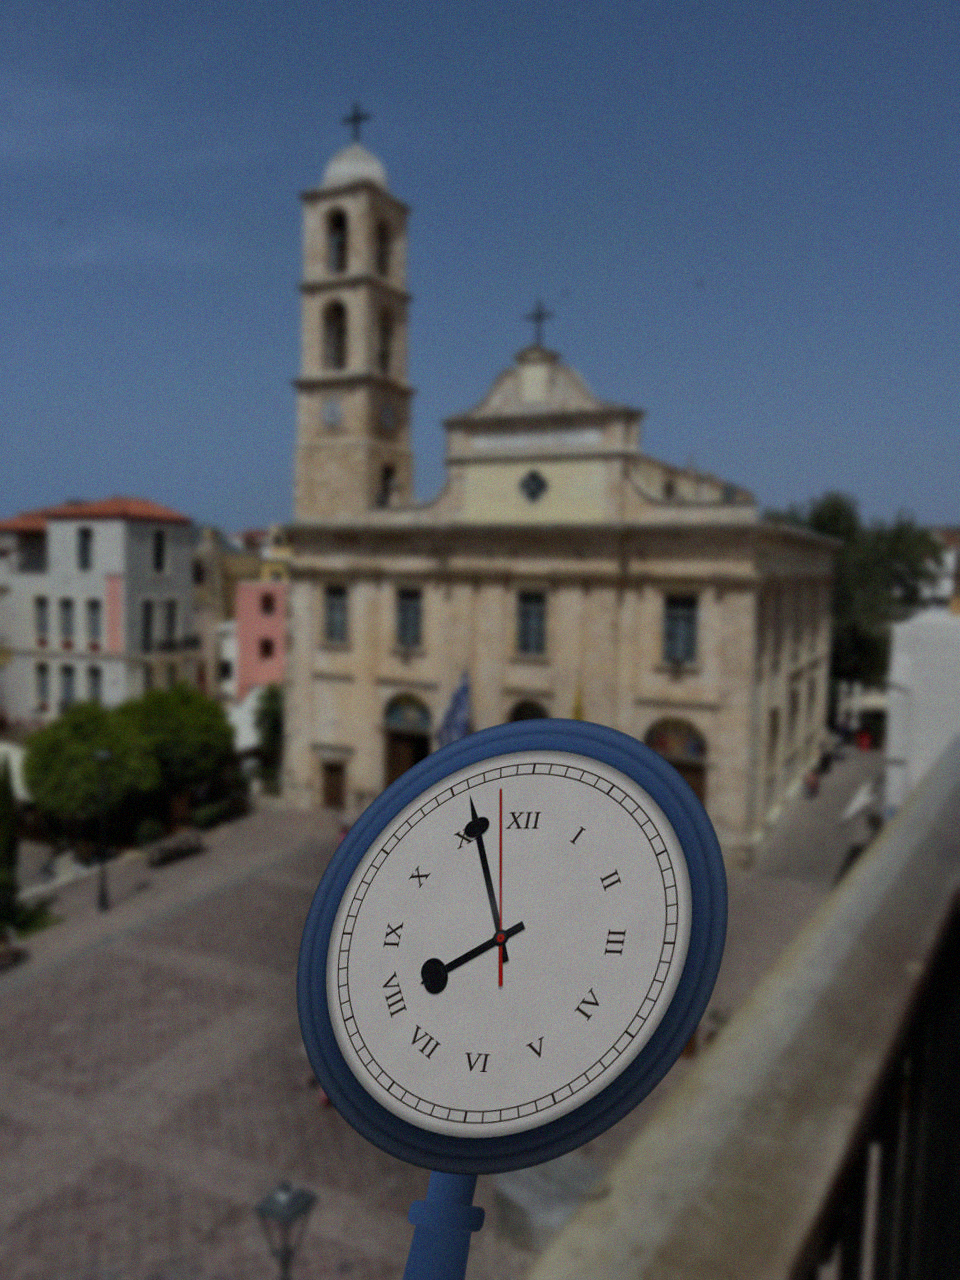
h=7 m=55 s=58
